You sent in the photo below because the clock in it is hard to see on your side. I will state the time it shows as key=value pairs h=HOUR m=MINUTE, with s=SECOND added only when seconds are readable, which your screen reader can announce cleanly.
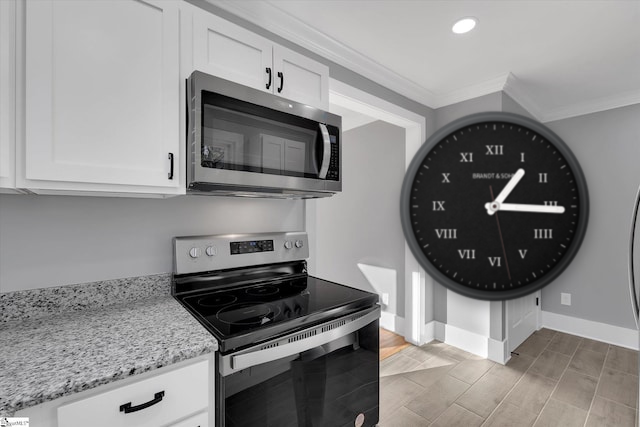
h=1 m=15 s=28
